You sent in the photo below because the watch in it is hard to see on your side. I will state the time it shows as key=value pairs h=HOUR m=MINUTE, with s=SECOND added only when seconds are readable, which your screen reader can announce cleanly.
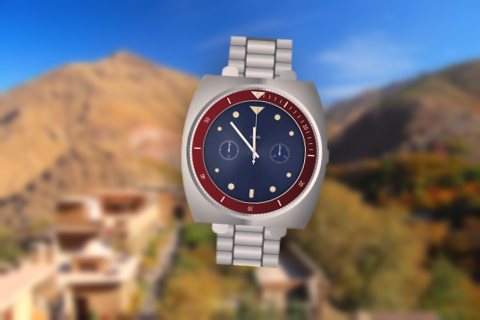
h=11 m=53
